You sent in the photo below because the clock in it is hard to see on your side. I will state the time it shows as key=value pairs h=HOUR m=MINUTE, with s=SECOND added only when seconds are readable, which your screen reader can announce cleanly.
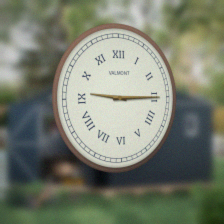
h=9 m=15
